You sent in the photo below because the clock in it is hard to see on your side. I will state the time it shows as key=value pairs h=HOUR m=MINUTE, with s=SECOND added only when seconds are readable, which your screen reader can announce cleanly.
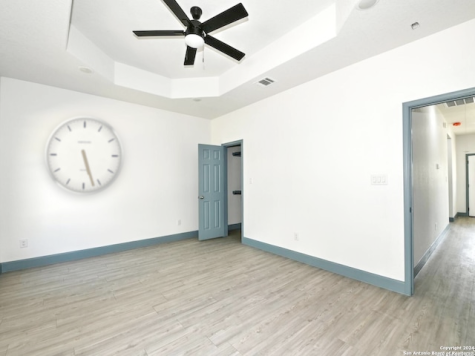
h=5 m=27
